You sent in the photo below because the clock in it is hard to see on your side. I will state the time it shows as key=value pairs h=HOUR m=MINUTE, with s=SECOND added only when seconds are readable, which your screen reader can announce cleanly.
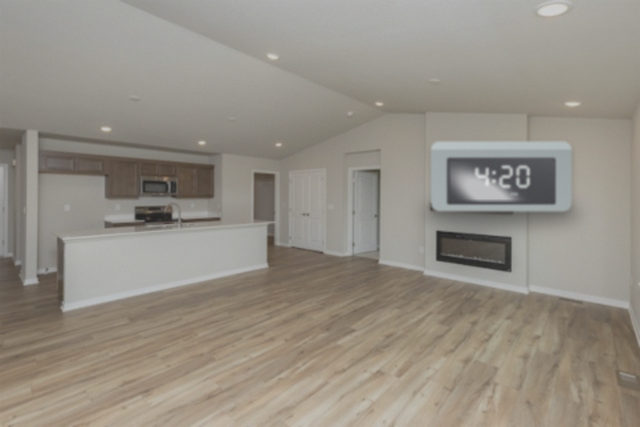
h=4 m=20
